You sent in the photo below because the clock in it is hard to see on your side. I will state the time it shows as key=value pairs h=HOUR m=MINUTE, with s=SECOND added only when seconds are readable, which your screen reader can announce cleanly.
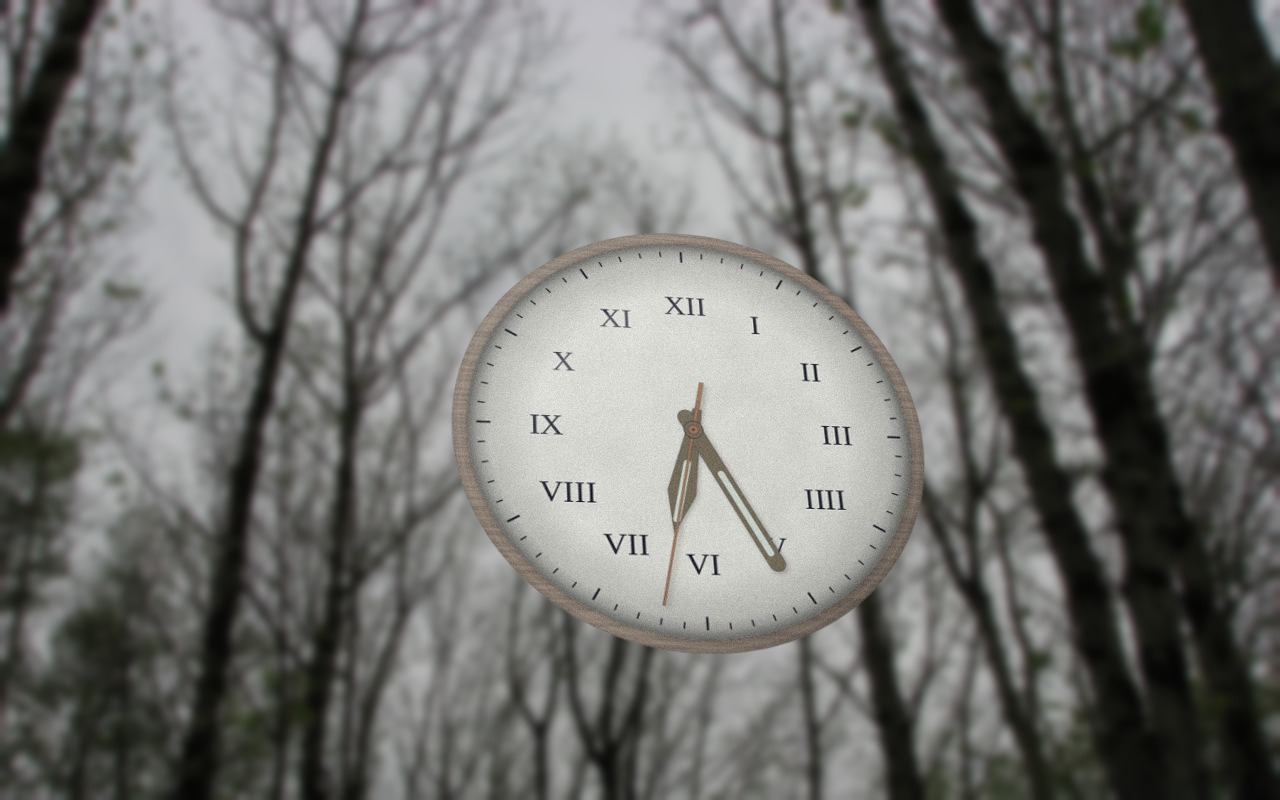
h=6 m=25 s=32
